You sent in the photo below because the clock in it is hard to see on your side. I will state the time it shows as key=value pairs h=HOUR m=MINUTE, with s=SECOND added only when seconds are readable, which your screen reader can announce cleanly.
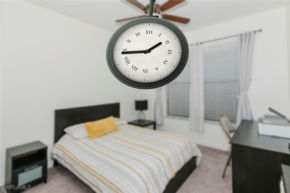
h=1 m=44
